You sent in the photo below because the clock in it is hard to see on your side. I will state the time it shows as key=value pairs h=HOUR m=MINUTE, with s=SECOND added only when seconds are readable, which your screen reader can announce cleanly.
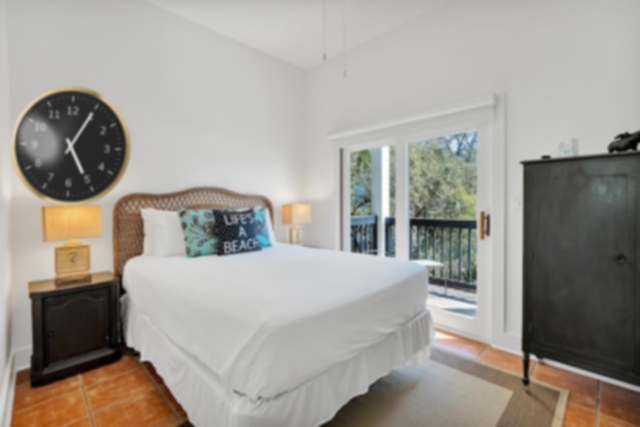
h=5 m=5
